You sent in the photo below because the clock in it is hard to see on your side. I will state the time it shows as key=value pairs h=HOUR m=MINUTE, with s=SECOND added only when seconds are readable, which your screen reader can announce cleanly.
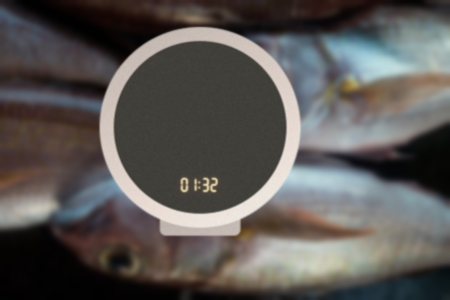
h=1 m=32
